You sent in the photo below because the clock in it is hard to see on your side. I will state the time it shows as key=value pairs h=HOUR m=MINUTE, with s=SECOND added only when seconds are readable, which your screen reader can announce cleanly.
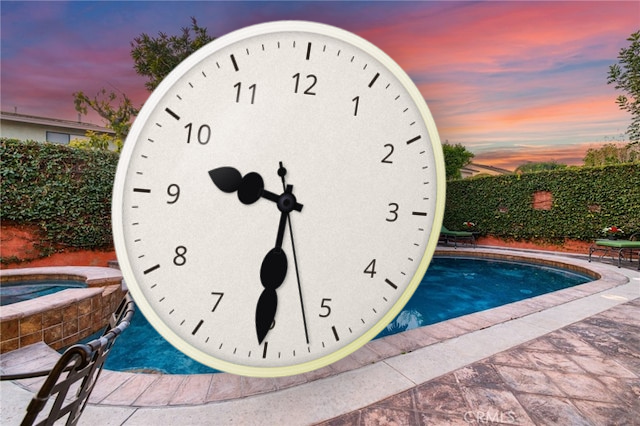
h=9 m=30 s=27
